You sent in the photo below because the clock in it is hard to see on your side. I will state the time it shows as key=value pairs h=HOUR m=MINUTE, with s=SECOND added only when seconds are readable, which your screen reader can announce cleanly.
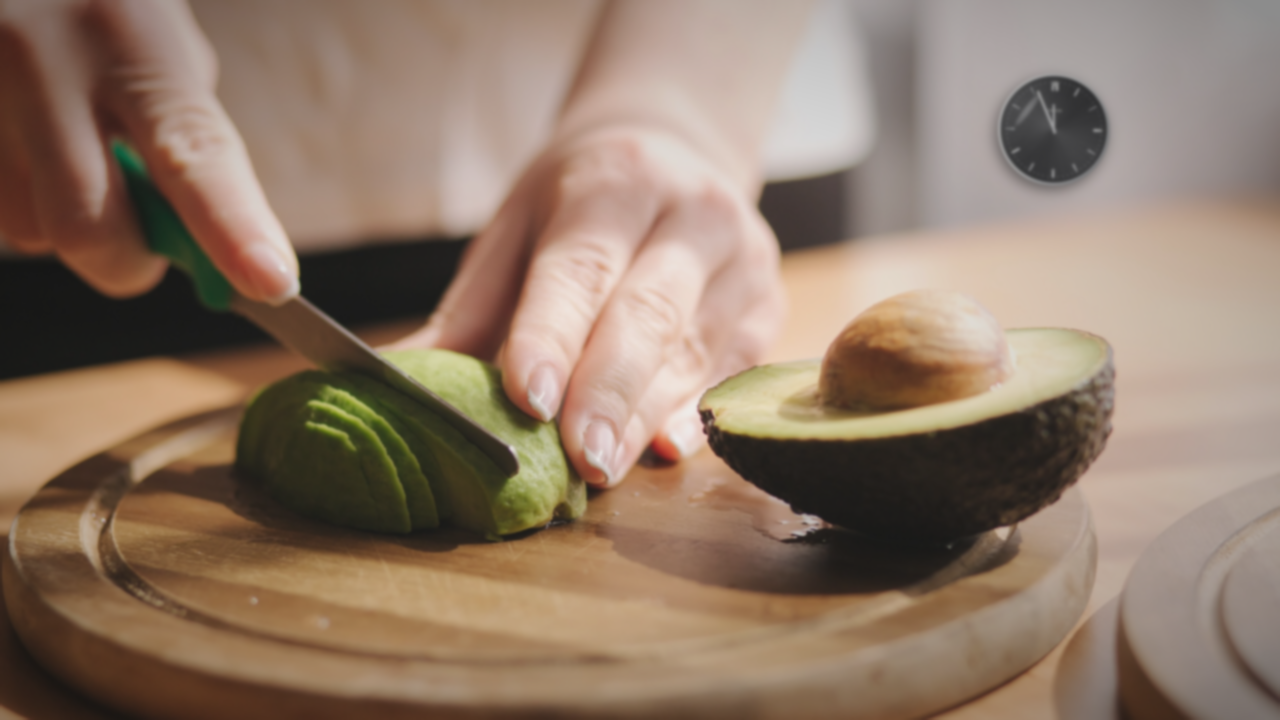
h=11 m=56
